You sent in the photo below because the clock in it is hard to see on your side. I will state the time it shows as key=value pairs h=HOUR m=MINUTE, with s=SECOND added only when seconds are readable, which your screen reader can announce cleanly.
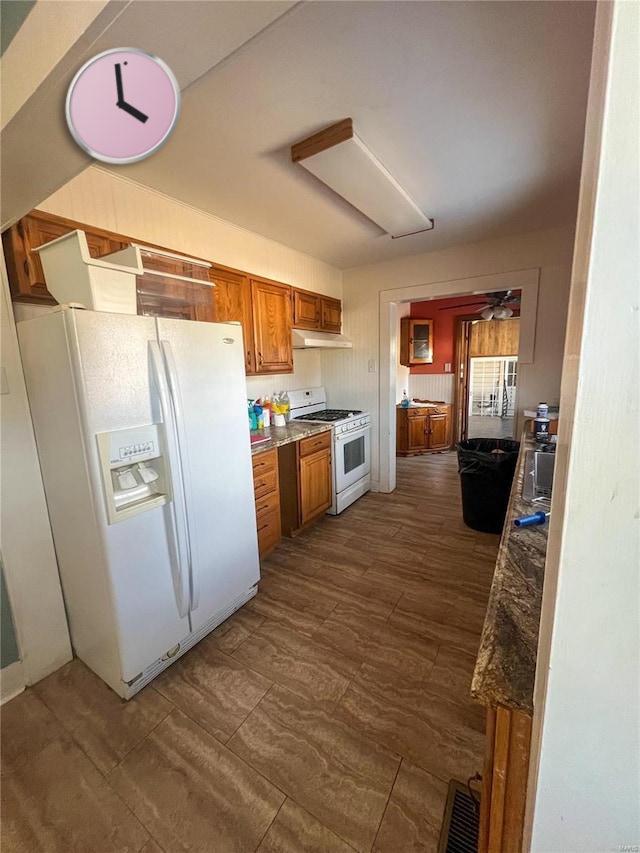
h=3 m=58
